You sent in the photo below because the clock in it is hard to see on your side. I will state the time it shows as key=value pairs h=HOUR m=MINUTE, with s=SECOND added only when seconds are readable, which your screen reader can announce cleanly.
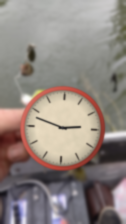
h=2 m=48
